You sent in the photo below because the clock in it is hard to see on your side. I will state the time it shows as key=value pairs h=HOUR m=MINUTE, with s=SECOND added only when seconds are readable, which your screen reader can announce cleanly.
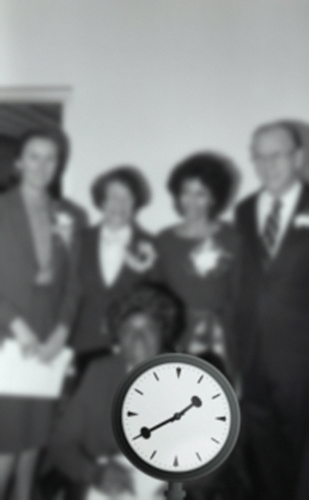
h=1 m=40
